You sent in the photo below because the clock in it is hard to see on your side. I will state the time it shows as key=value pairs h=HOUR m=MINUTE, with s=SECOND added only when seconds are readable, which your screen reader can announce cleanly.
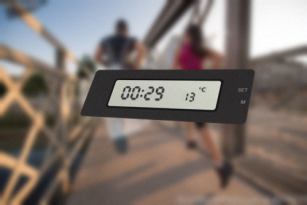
h=0 m=29
